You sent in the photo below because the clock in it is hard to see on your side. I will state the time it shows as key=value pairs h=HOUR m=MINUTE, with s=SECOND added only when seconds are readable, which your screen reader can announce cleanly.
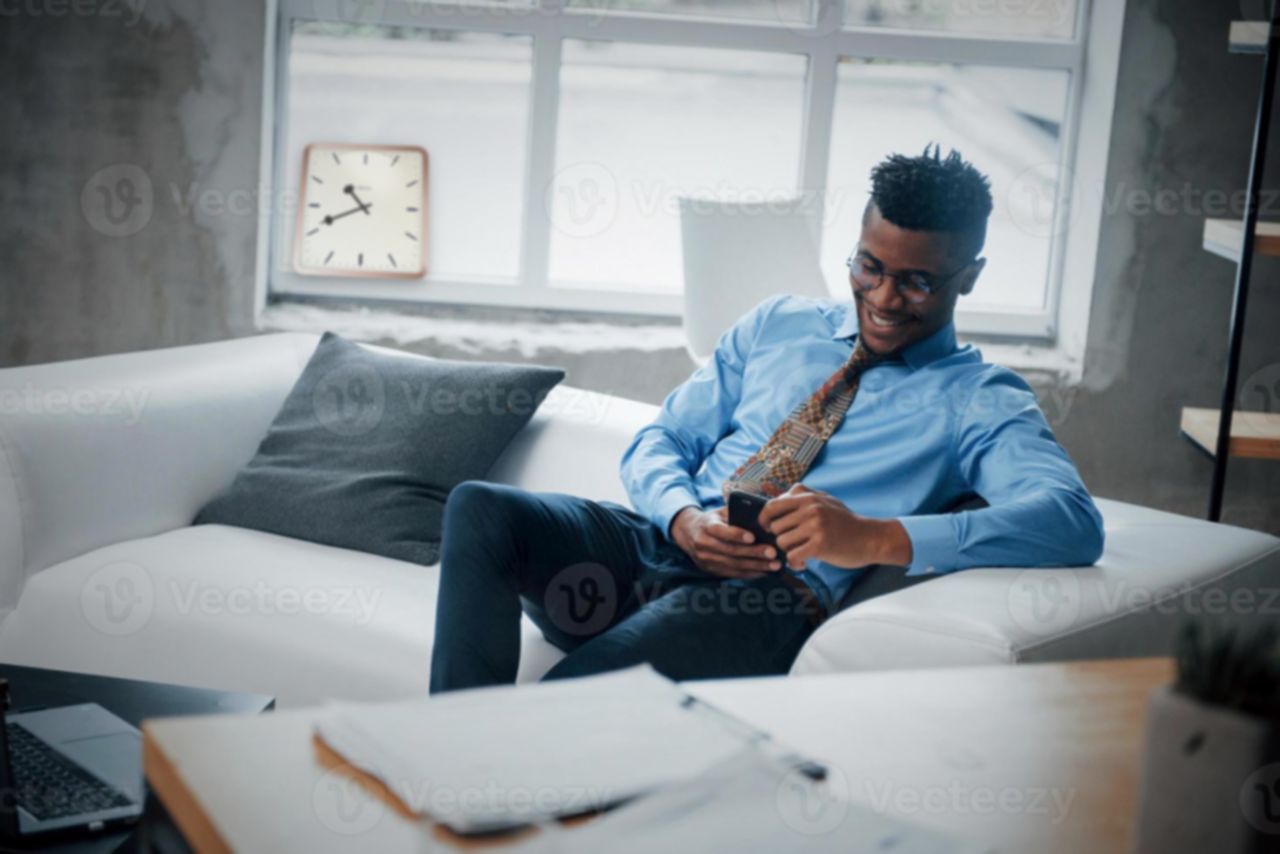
h=10 m=41
